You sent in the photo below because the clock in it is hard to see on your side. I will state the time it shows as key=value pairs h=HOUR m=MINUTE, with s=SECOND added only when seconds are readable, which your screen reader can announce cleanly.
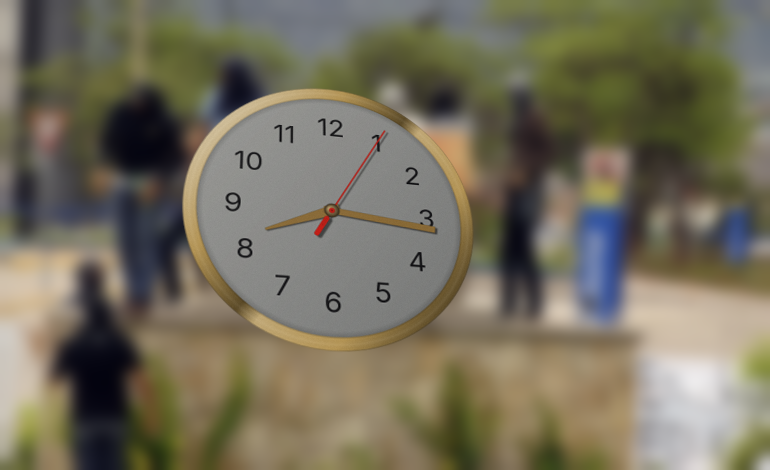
h=8 m=16 s=5
